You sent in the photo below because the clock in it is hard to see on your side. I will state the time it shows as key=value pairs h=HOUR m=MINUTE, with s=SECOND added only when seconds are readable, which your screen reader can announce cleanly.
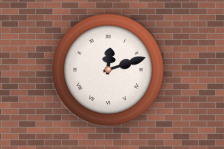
h=12 m=12
